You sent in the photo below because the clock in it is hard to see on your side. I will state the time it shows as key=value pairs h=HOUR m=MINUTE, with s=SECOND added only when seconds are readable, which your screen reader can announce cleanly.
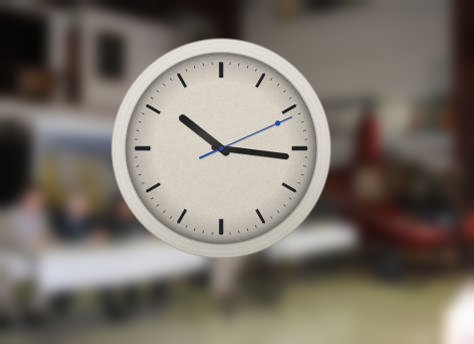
h=10 m=16 s=11
